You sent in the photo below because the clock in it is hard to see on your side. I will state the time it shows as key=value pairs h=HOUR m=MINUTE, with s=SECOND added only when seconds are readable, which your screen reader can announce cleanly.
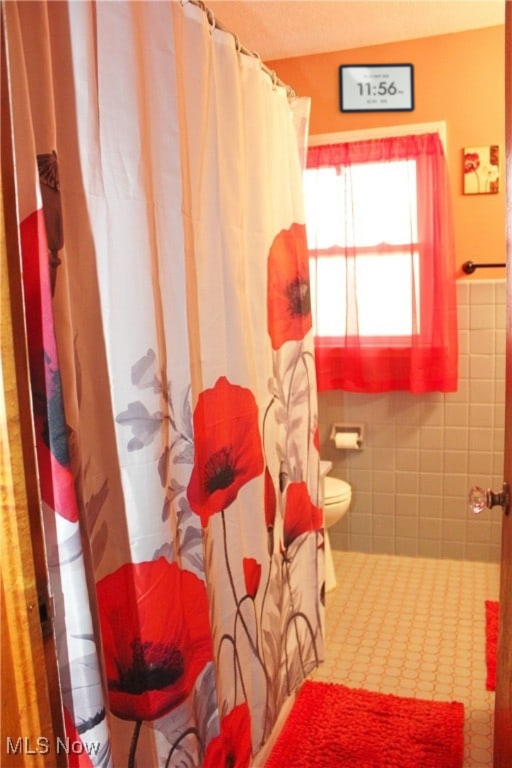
h=11 m=56
